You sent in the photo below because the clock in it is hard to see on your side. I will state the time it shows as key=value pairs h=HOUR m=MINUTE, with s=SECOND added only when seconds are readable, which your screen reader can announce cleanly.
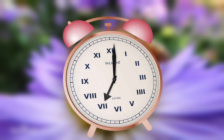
h=7 m=1
